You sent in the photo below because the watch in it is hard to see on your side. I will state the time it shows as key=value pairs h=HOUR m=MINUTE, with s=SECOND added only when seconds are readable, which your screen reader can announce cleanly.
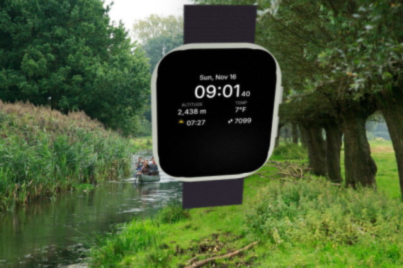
h=9 m=1
